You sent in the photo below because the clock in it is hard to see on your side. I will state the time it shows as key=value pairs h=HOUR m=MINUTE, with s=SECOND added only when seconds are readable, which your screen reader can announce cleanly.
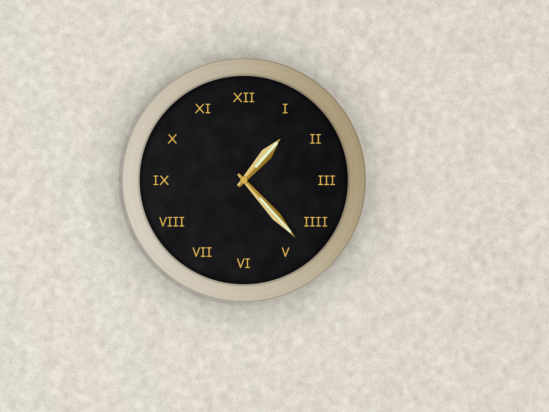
h=1 m=23
